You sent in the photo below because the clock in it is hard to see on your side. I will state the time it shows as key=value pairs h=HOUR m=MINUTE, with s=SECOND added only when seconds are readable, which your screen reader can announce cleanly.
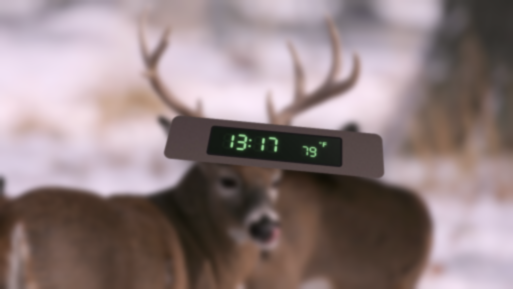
h=13 m=17
